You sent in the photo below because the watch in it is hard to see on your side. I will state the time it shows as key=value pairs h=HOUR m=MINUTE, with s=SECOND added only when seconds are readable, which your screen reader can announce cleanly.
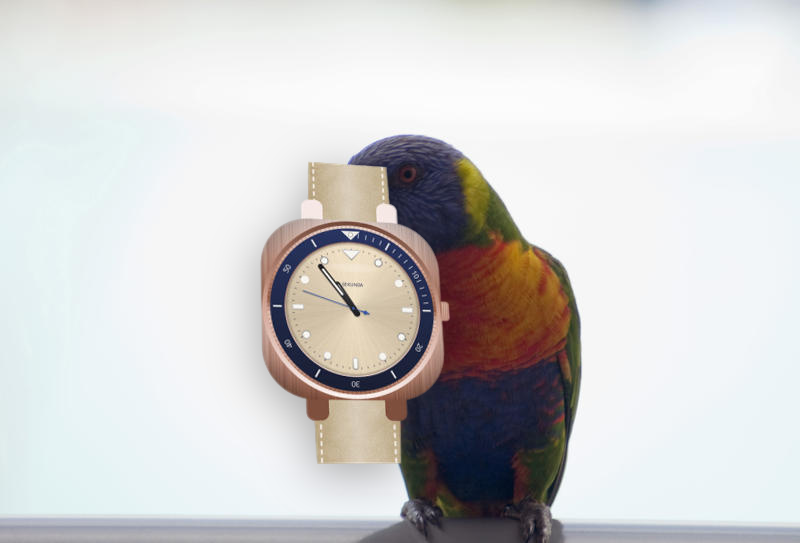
h=10 m=53 s=48
